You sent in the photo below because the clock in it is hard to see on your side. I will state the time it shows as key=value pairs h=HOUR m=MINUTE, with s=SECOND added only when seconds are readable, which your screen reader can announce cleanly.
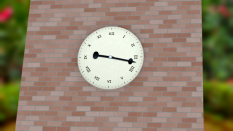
h=9 m=17
